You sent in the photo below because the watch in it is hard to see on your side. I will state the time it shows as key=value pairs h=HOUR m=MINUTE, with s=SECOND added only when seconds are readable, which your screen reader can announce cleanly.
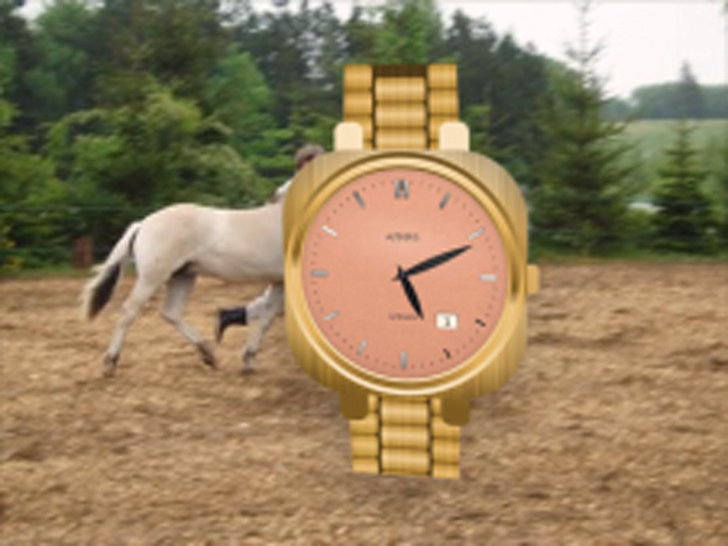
h=5 m=11
